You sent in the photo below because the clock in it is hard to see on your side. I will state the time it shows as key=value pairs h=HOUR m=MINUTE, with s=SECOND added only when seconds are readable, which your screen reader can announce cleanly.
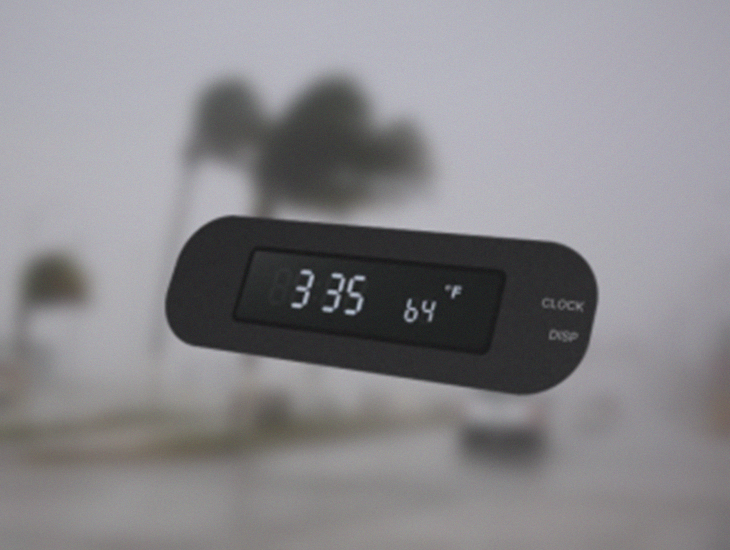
h=3 m=35
